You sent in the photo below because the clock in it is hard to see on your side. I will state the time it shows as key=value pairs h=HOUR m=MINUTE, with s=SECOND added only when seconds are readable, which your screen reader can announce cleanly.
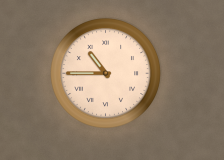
h=10 m=45
